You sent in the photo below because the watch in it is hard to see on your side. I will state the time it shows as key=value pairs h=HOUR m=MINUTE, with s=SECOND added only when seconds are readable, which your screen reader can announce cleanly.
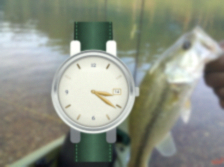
h=3 m=21
